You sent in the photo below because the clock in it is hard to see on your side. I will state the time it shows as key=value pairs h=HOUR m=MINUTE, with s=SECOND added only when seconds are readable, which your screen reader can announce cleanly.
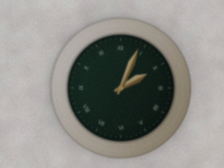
h=2 m=4
